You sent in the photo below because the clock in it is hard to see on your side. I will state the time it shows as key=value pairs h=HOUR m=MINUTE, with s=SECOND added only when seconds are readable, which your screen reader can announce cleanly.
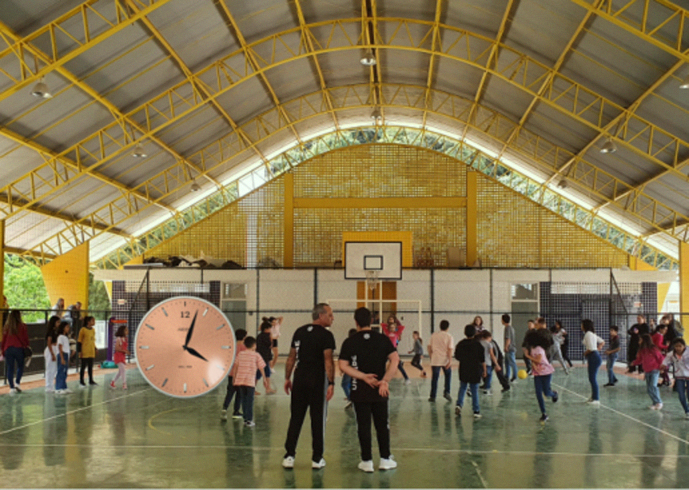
h=4 m=3
